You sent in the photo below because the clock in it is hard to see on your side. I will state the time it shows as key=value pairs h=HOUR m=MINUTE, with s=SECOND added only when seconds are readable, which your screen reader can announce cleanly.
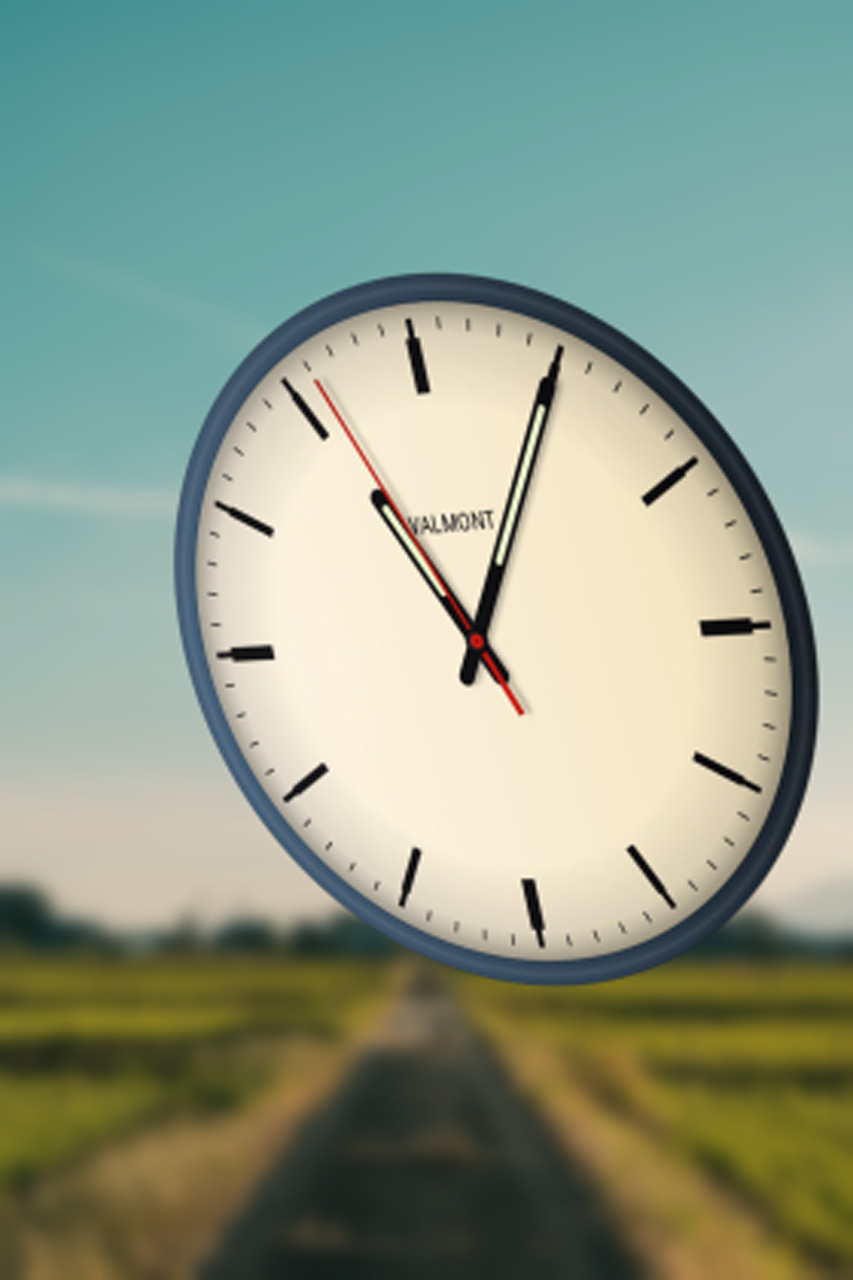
h=11 m=4 s=56
